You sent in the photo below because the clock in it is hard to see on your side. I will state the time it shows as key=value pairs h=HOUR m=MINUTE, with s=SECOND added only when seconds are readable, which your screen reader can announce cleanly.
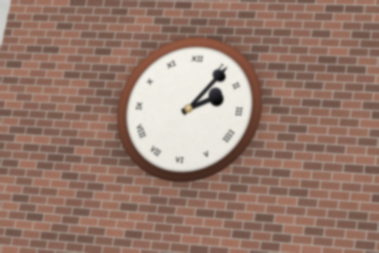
h=2 m=6
